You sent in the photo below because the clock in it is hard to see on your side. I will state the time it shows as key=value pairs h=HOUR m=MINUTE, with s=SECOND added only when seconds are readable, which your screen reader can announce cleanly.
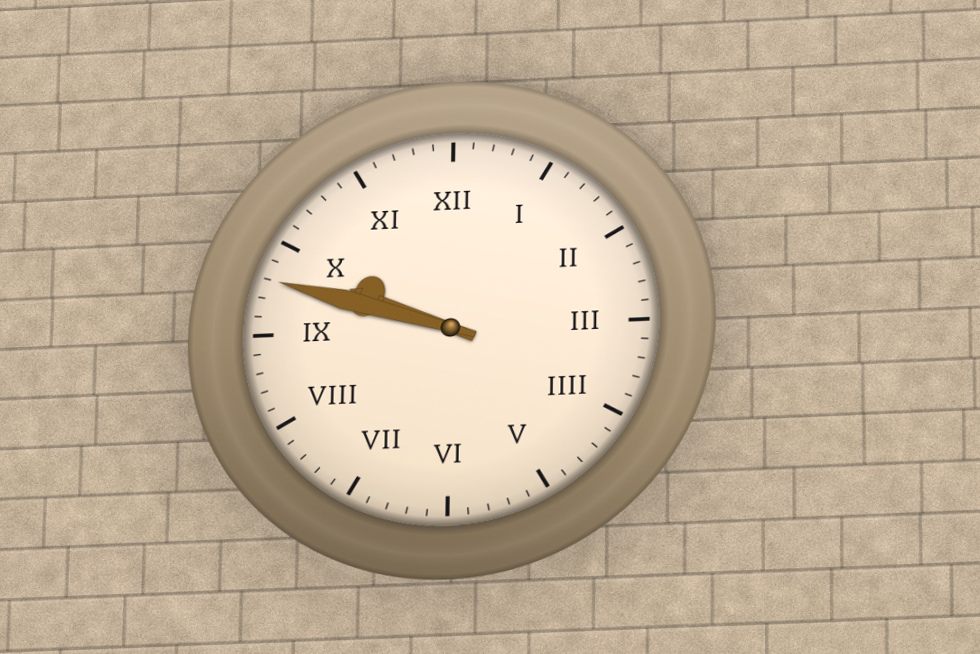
h=9 m=48
